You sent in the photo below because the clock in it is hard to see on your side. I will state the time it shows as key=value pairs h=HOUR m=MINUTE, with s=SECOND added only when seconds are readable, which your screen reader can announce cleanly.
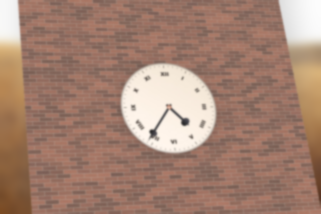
h=4 m=36
